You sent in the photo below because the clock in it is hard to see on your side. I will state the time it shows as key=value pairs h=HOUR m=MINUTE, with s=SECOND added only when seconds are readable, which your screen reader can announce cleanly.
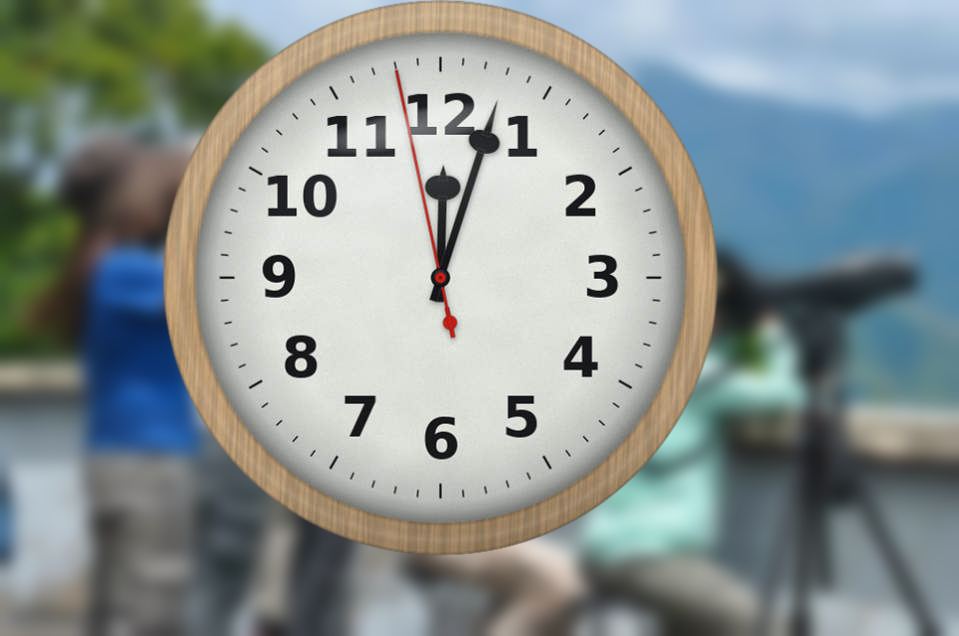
h=12 m=2 s=58
